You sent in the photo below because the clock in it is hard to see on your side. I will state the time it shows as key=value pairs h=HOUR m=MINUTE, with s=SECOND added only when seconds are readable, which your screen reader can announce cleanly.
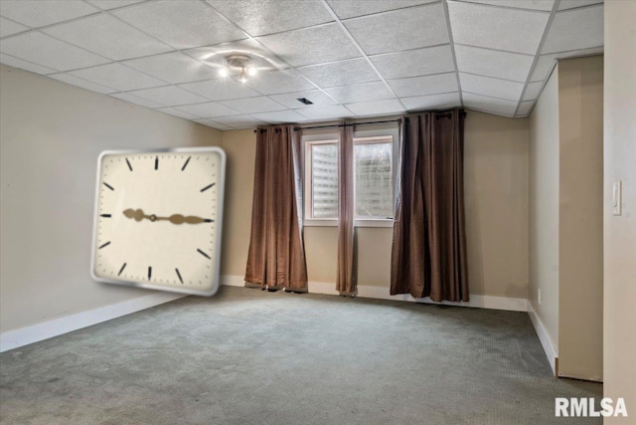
h=9 m=15
